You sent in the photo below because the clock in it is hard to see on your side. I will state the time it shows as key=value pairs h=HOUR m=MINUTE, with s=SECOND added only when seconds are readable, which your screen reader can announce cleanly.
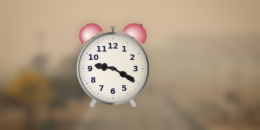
h=9 m=20
